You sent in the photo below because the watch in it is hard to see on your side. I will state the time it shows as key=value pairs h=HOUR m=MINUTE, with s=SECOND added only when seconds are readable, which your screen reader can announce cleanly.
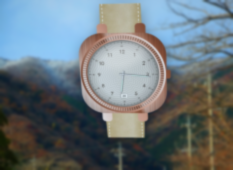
h=6 m=16
